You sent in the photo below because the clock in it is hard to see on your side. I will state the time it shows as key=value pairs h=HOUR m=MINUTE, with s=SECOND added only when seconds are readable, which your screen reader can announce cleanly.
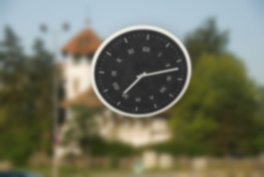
h=7 m=12
